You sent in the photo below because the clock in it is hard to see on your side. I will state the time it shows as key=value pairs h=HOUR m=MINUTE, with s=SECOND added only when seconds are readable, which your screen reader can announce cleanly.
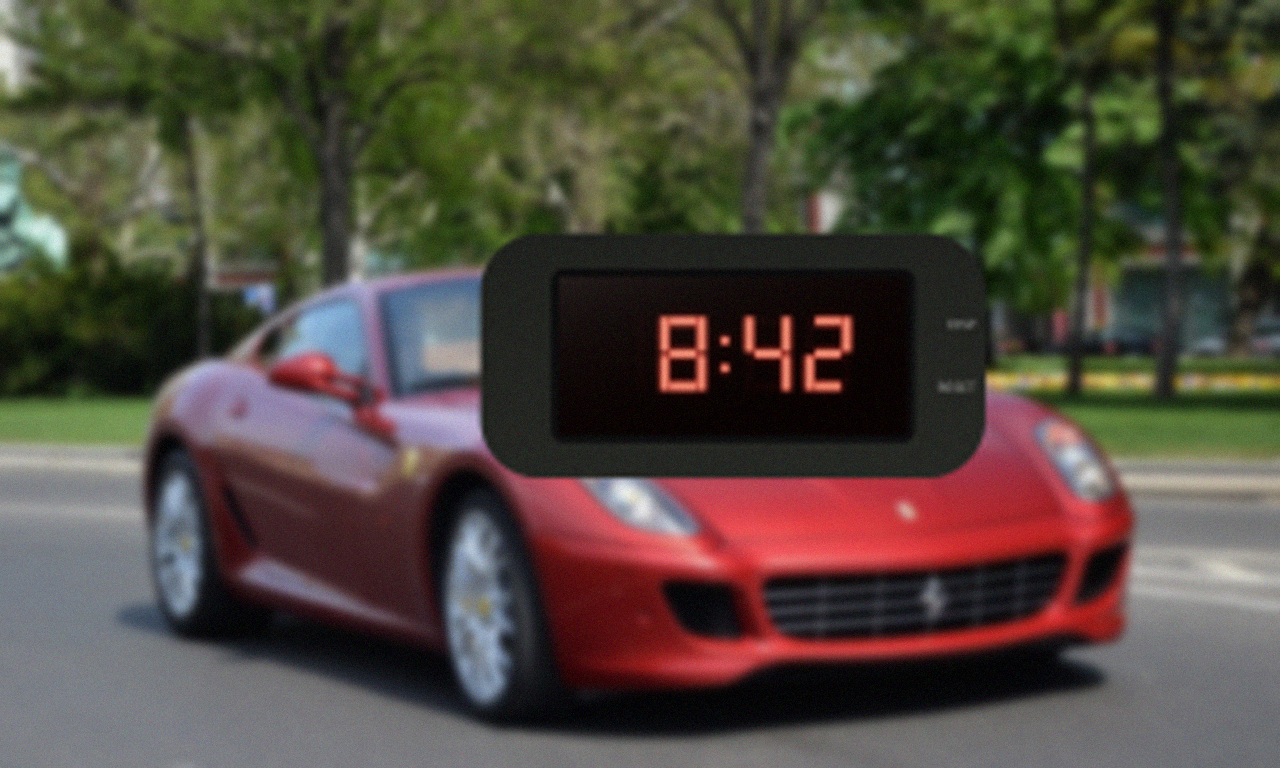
h=8 m=42
